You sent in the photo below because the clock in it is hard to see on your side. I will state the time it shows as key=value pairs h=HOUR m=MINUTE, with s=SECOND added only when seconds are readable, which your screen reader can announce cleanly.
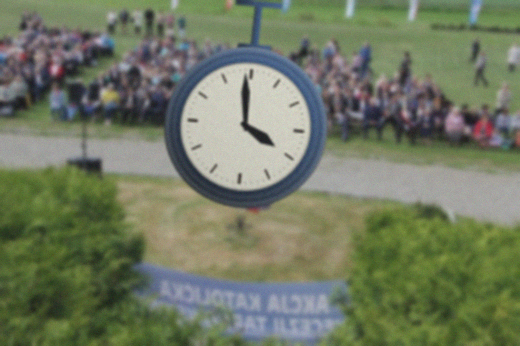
h=3 m=59
